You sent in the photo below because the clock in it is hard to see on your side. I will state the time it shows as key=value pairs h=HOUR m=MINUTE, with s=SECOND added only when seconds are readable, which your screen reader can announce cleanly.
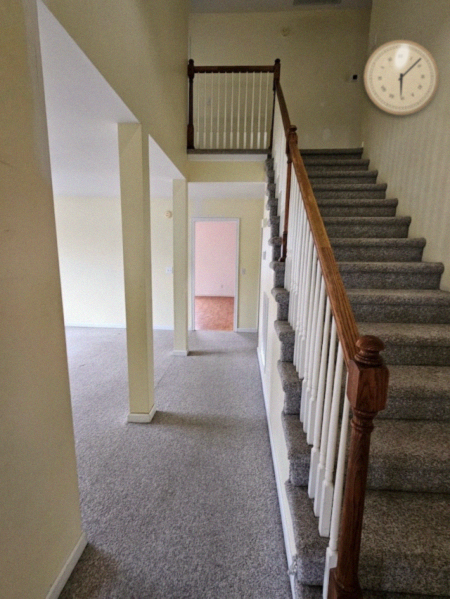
h=6 m=8
